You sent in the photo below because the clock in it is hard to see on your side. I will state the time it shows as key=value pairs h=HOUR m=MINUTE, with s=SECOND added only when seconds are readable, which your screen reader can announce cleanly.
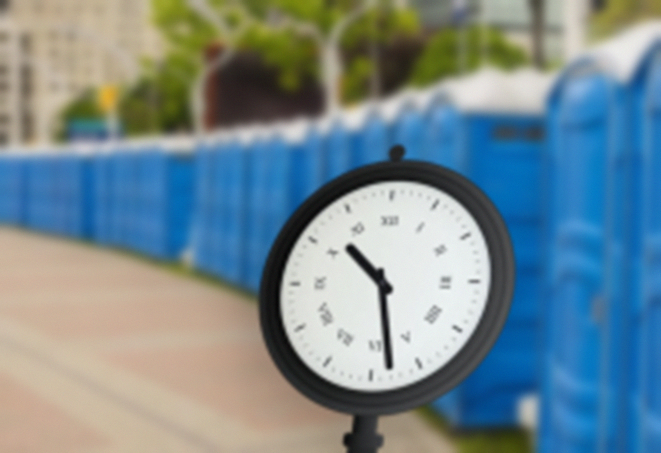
h=10 m=28
